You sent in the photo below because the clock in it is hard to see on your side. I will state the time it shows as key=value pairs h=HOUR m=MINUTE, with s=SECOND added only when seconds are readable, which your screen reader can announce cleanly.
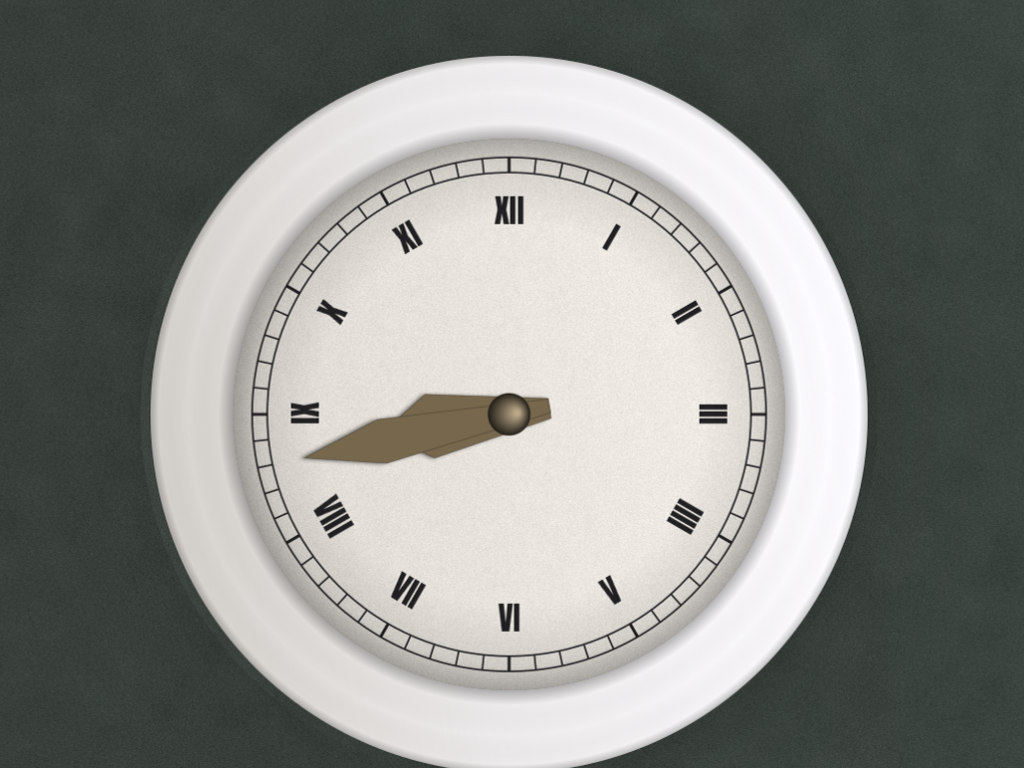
h=8 m=43
